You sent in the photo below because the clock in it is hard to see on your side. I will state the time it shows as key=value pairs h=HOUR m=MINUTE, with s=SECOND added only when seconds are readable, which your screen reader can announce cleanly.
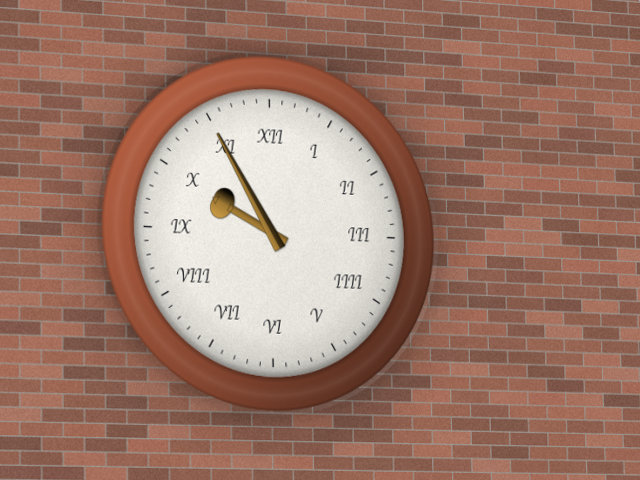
h=9 m=55
